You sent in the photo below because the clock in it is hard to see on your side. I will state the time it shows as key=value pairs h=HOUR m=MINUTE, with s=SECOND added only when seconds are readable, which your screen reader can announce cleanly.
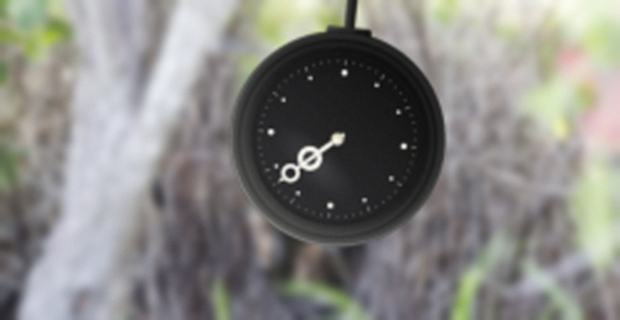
h=7 m=38
